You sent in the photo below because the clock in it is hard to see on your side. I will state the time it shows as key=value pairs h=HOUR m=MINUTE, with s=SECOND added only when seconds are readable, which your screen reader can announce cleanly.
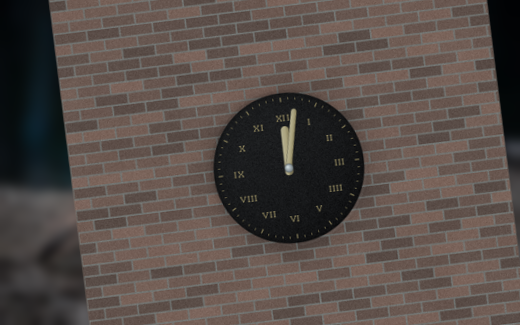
h=12 m=2
